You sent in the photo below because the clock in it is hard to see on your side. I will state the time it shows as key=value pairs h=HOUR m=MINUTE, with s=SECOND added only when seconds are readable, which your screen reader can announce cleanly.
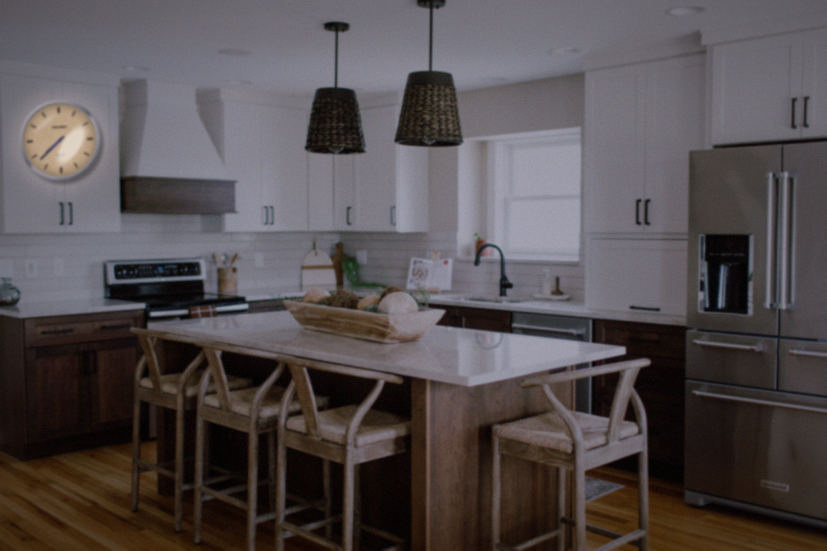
h=7 m=38
